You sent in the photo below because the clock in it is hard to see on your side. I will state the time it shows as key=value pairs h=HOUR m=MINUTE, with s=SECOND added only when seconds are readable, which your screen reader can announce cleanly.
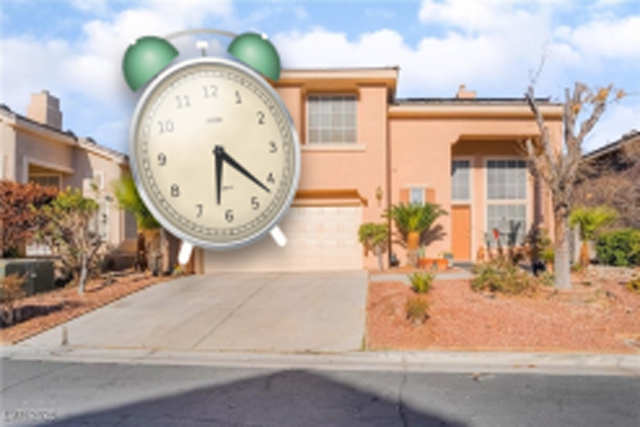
h=6 m=22
